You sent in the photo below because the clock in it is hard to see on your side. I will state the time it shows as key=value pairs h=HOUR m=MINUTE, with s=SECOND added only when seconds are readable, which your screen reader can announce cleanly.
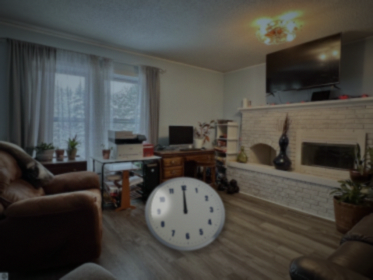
h=12 m=0
